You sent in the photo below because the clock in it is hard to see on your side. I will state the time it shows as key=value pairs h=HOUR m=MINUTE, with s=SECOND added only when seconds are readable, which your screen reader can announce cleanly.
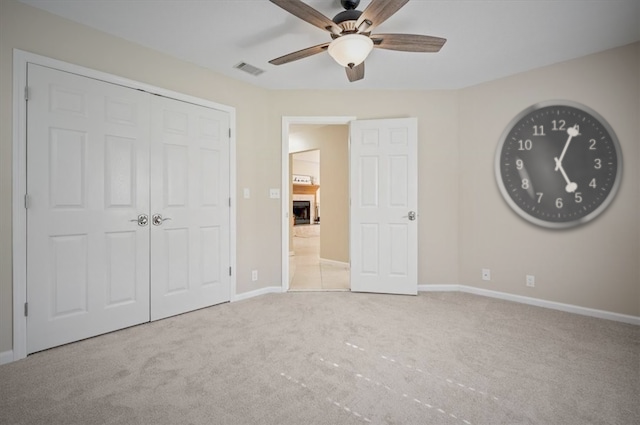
h=5 m=4
